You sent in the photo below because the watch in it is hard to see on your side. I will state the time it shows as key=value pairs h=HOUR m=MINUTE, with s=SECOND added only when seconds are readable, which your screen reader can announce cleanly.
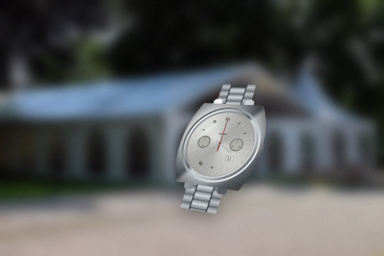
h=4 m=0
